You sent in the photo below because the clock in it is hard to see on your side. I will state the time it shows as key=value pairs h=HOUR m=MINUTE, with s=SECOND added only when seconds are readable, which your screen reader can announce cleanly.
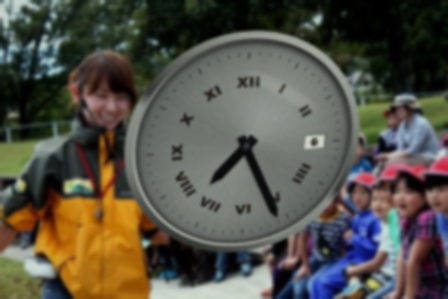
h=7 m=26
